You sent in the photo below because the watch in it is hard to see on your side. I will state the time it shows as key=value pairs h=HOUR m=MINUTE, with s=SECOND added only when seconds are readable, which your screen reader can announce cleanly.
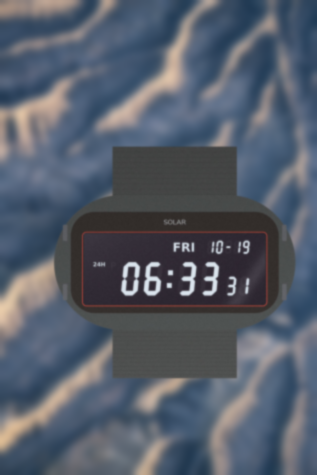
h=6 m=33 s=31
